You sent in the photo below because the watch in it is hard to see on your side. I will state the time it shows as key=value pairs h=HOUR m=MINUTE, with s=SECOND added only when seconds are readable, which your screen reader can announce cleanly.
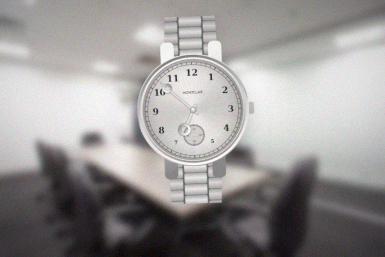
h=6 m=52
